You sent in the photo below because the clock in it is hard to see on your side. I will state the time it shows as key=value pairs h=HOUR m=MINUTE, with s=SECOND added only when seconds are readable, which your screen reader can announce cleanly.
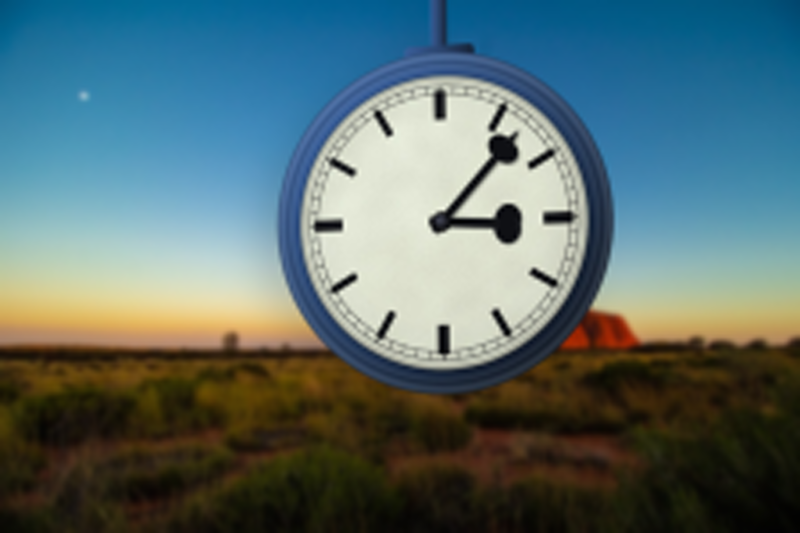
h=3 m=7
